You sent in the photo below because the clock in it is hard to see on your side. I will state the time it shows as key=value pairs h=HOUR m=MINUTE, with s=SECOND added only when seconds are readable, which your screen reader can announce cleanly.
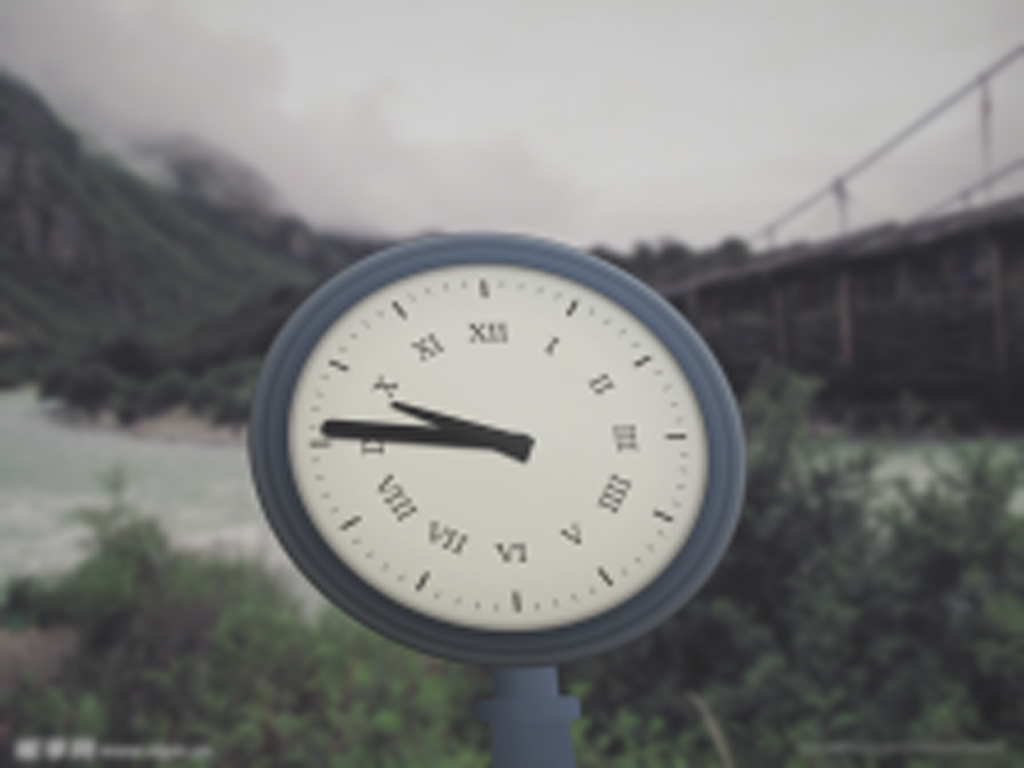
h=9 m=46
